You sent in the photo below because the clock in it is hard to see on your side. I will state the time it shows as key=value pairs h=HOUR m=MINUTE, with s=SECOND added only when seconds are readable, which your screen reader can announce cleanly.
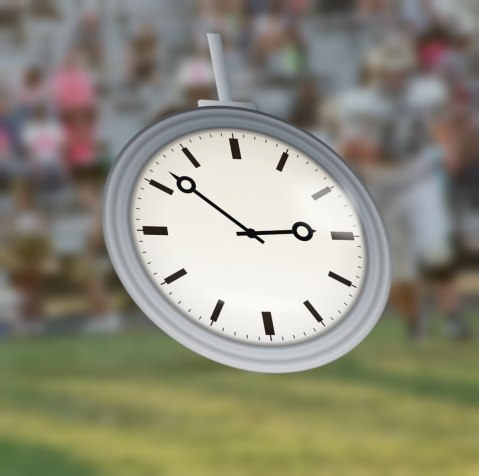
h=2 m=52
